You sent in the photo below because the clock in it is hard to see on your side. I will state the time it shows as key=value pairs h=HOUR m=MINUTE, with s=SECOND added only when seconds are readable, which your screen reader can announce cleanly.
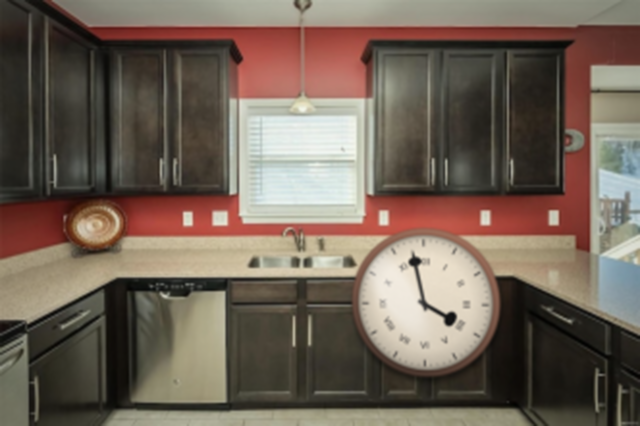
h=3 m=58
